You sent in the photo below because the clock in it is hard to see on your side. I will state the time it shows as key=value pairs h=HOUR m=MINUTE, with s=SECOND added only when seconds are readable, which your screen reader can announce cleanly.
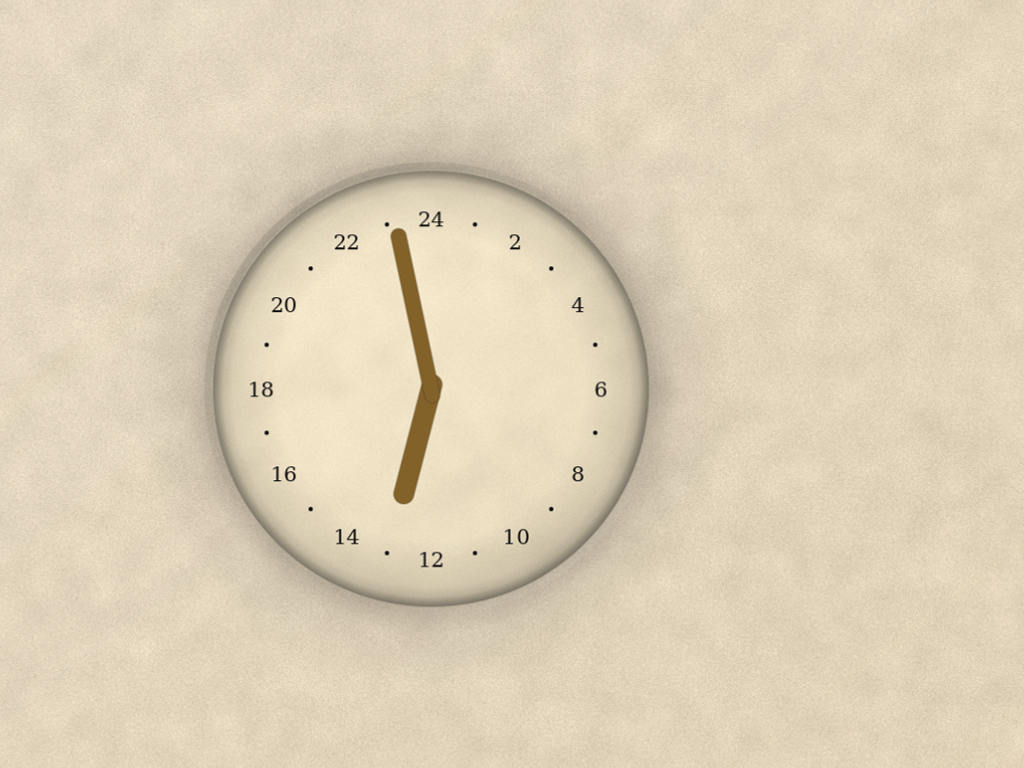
h=12 m=58
